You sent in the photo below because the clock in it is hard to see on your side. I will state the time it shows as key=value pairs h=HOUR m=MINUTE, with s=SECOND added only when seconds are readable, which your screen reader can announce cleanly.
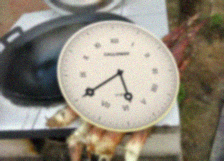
h=5 m=40
